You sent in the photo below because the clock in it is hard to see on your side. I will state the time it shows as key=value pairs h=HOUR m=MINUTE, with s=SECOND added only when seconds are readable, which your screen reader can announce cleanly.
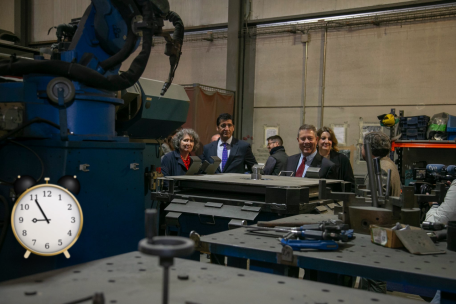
h=8 m=55
